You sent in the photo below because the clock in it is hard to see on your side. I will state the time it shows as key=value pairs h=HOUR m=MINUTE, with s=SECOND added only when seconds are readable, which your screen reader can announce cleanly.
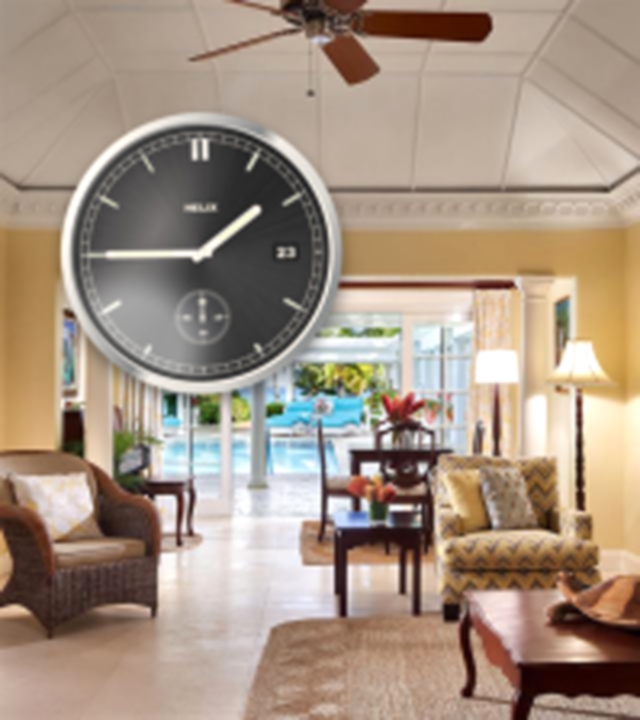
h=1 m=45
